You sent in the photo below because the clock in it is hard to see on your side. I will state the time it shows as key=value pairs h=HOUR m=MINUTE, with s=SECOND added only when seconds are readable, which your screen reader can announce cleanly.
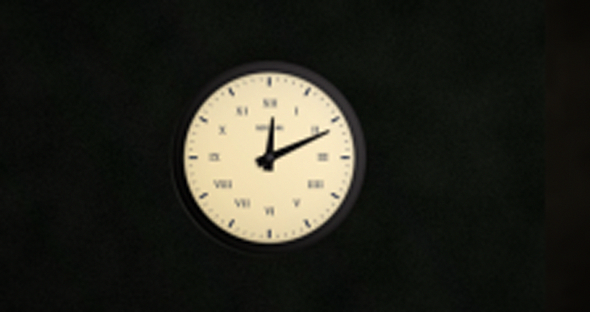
h=12 m=11
